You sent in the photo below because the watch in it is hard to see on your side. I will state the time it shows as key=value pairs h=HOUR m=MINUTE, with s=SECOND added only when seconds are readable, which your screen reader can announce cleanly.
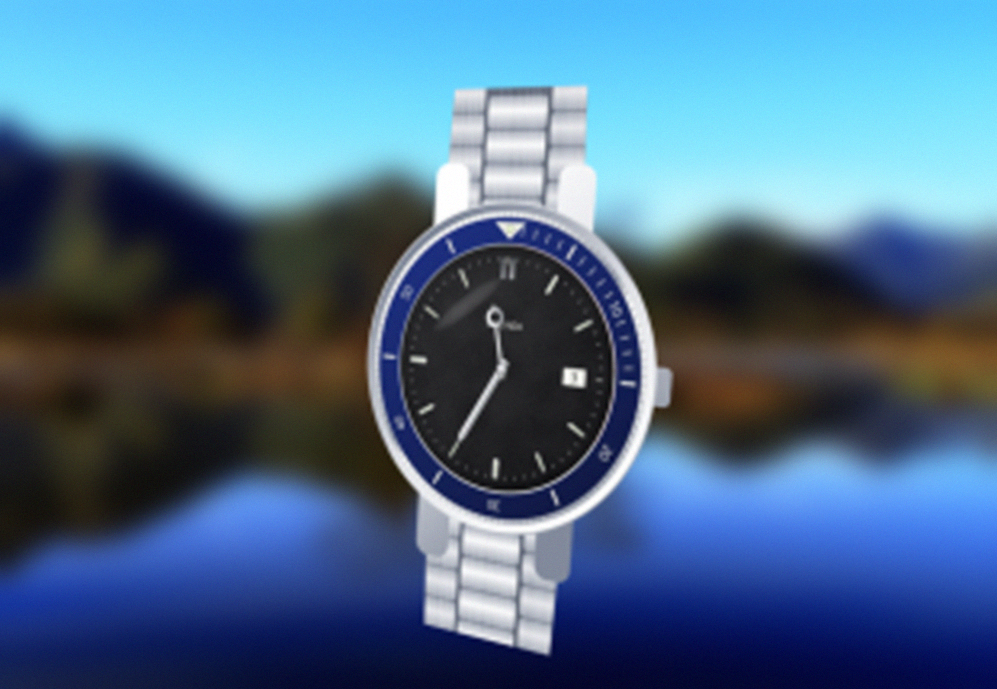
h=11 m=35
